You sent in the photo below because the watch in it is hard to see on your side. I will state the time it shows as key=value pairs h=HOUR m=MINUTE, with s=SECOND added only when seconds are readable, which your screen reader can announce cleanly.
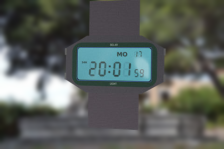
h=20 m=1 s=59
